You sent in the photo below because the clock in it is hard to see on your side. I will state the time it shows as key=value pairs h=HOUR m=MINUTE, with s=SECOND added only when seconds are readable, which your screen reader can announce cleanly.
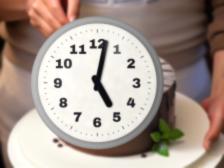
h=5 m=2
